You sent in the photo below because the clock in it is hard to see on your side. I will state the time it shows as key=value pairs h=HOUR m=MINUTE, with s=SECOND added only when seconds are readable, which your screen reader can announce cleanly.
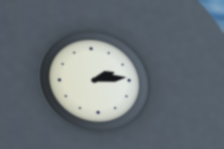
h=2 m=14
